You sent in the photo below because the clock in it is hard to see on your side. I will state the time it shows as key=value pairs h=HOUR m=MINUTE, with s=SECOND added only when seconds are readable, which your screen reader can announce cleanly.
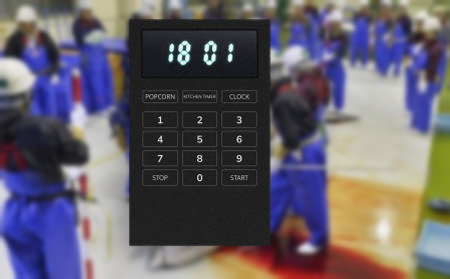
h=18 m=1
